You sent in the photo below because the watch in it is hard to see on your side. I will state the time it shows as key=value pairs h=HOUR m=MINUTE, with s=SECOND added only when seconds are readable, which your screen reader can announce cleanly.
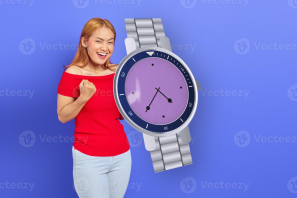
h=4 m=37
